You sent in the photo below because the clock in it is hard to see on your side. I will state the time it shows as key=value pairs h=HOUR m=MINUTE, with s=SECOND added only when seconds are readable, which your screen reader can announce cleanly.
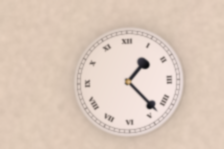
h=1 m=23
